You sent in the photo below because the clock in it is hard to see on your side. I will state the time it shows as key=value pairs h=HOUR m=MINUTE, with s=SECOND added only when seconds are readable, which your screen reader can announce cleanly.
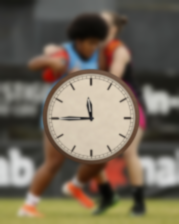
h=11 m=45
